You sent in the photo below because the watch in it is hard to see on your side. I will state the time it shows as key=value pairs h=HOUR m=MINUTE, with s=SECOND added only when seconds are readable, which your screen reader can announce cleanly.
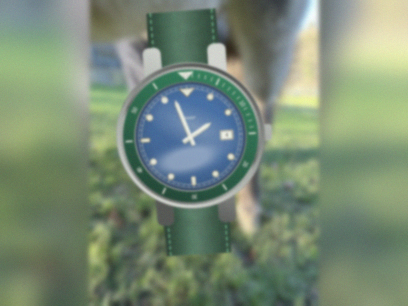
h=1 m=57
